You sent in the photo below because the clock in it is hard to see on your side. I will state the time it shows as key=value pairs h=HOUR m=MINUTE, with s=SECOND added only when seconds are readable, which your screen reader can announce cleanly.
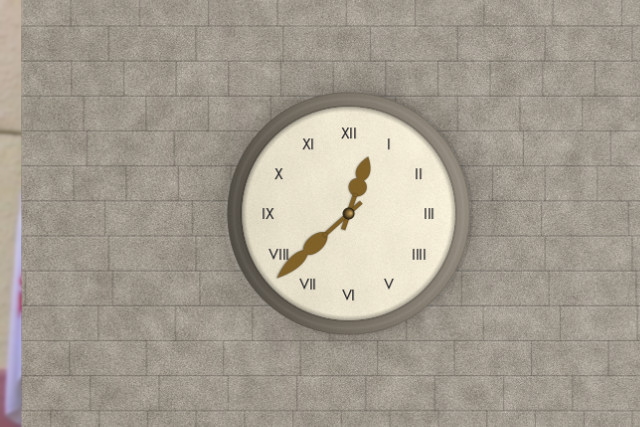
h=12 m=38
